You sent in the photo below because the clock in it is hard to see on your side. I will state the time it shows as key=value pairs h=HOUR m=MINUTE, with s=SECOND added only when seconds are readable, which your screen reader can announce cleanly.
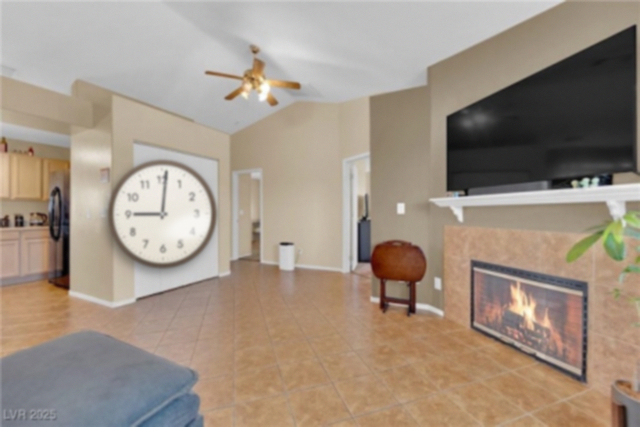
h=9 m=1
